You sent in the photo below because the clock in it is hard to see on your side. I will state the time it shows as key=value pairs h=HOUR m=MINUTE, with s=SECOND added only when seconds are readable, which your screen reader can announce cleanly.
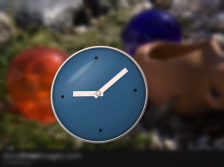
h=9 m=9
